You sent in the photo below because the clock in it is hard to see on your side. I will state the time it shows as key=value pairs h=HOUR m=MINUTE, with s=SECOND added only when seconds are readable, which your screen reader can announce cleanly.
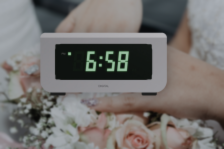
h=6 m=58
